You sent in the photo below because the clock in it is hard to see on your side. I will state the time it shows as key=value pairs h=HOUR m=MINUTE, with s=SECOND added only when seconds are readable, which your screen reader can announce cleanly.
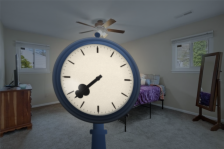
h=7 m=38
